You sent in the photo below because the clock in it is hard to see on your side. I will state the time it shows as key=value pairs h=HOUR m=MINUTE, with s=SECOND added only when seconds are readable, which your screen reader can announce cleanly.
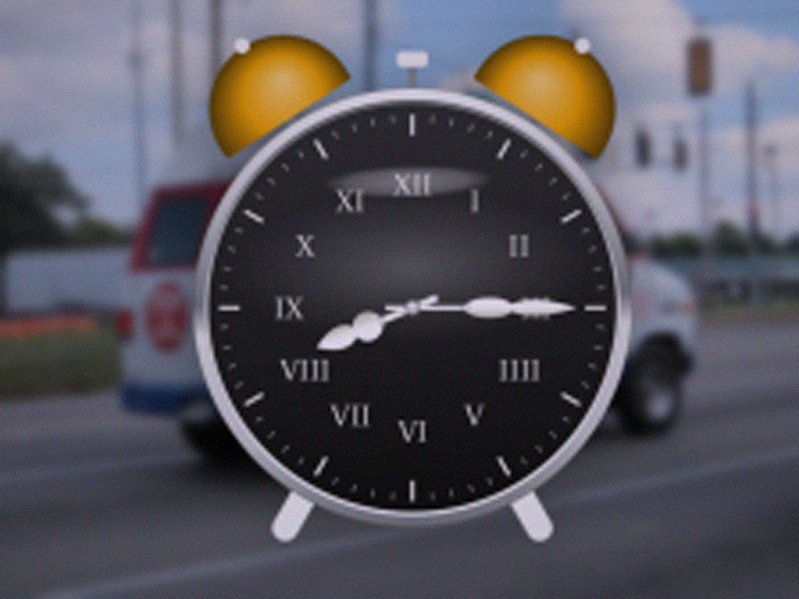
h=8 m=15
